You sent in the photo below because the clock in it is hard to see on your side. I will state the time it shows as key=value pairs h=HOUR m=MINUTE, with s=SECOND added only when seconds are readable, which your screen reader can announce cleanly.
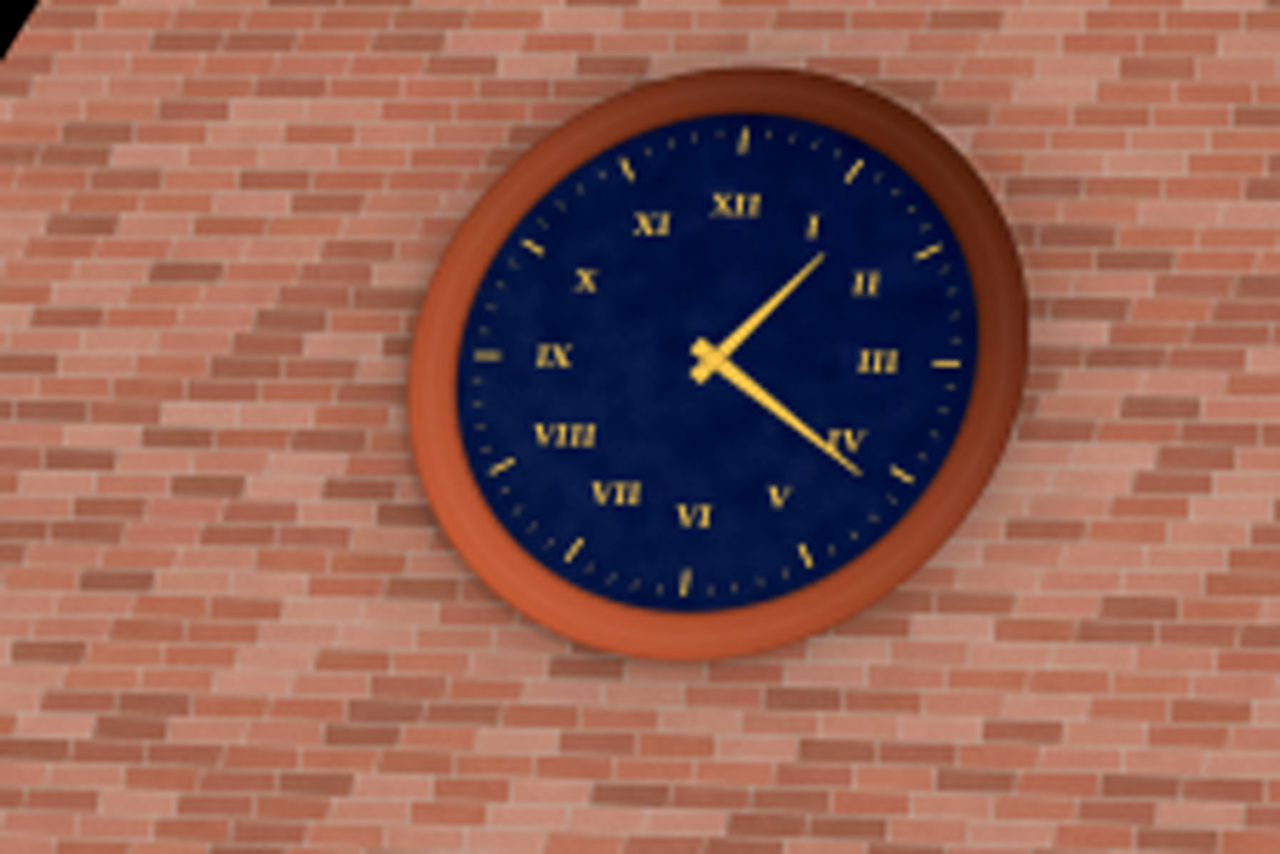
h=1 m=21
